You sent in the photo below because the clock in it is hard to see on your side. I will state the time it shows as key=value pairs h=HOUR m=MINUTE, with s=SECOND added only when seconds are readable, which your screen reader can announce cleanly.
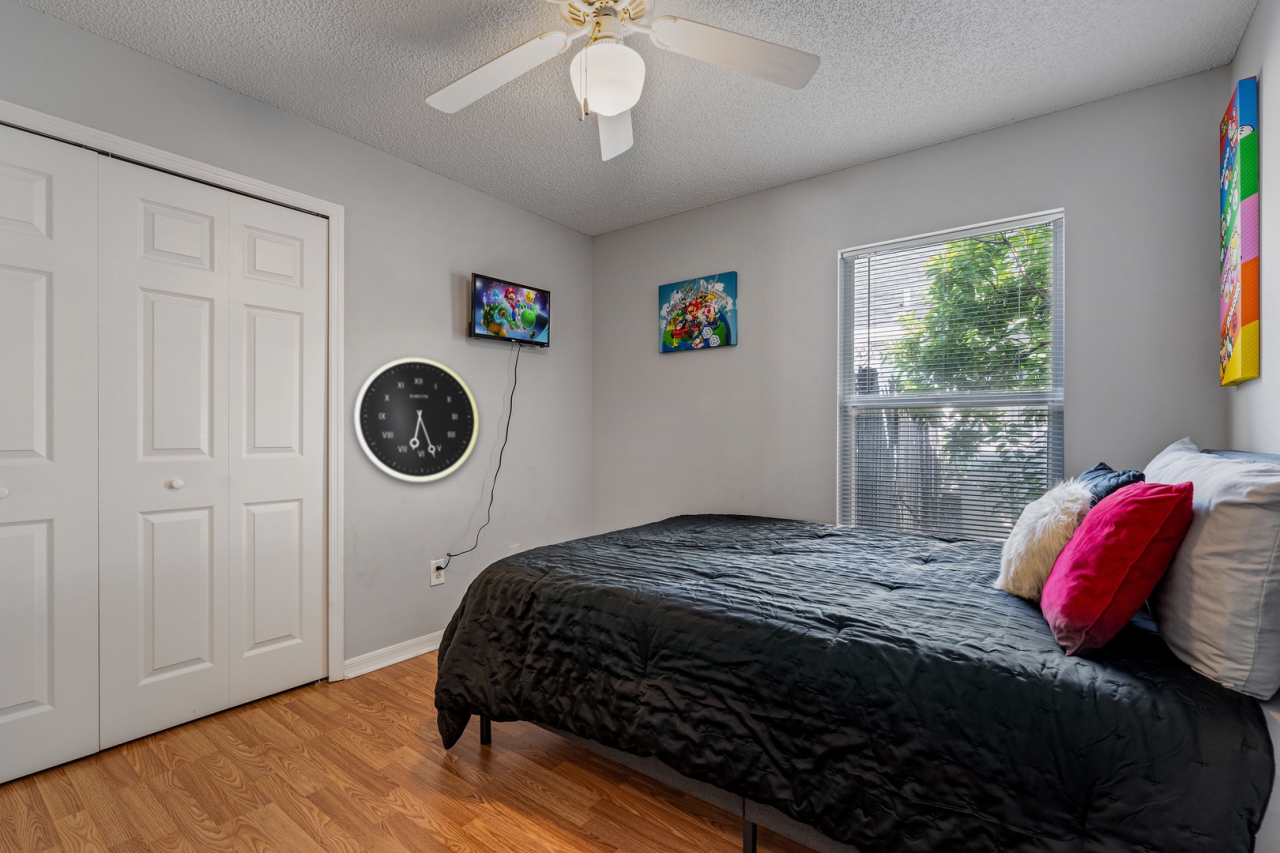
h=6 m=27
